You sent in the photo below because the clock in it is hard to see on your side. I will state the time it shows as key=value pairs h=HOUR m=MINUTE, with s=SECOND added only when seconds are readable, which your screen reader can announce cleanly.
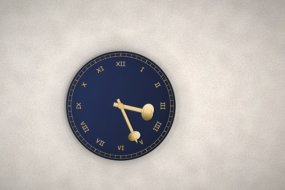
h=3 m=26
